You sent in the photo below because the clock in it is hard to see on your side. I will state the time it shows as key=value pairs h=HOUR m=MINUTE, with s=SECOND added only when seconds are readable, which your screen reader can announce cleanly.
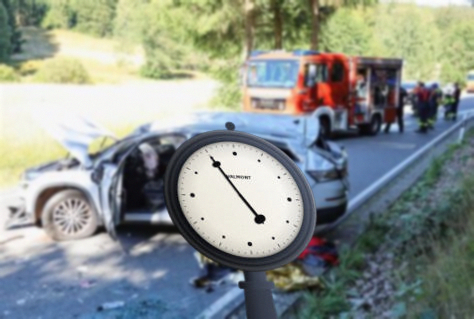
h=4 m=55
